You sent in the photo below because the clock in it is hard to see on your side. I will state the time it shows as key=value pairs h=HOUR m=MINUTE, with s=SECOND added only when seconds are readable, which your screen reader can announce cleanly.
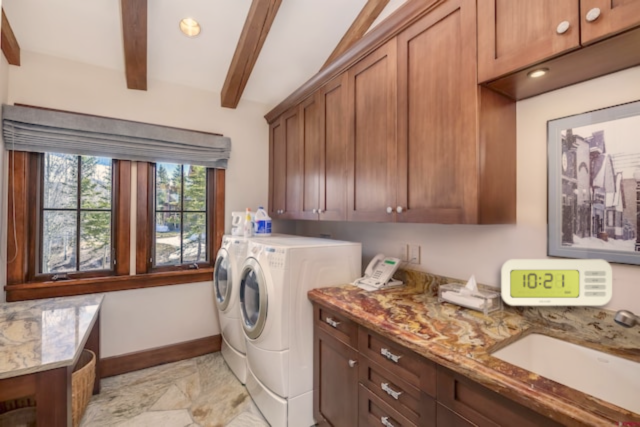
h=10 m=21
